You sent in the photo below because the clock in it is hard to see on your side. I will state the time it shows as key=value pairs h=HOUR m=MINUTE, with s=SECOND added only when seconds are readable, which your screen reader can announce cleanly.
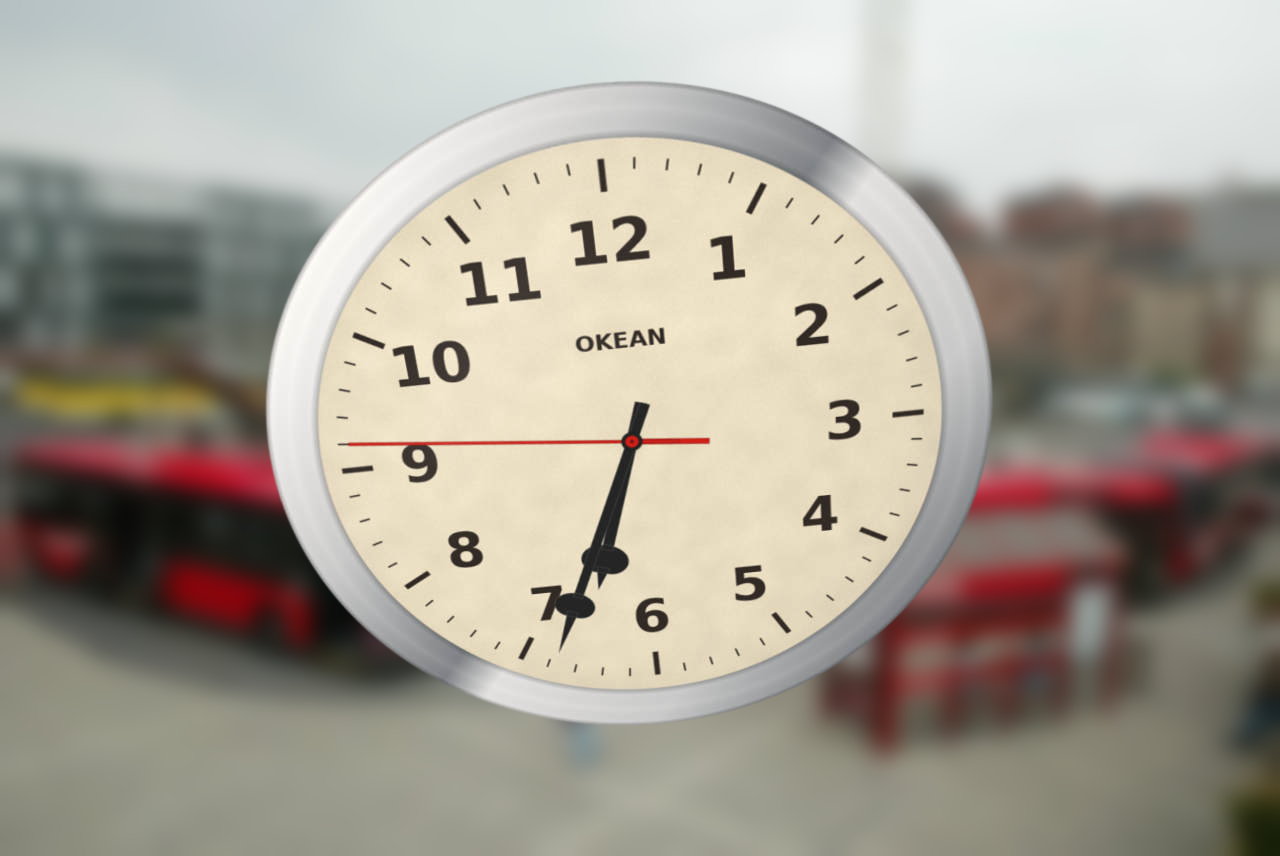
h=6 m=33 s=46
